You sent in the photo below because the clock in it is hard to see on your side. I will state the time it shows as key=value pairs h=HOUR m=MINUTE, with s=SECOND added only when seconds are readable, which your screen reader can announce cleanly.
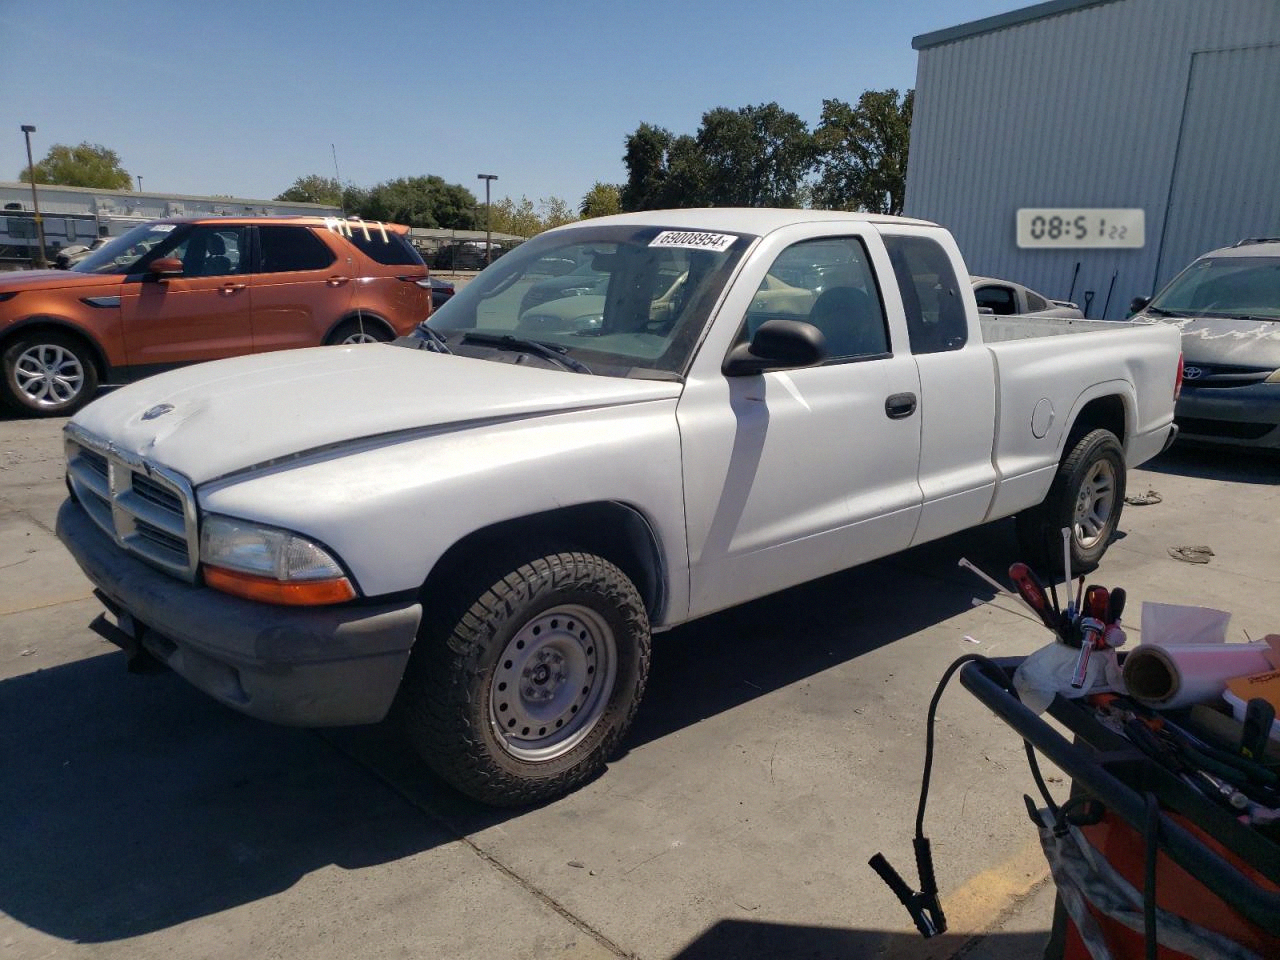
h=8 m=51 s=22
